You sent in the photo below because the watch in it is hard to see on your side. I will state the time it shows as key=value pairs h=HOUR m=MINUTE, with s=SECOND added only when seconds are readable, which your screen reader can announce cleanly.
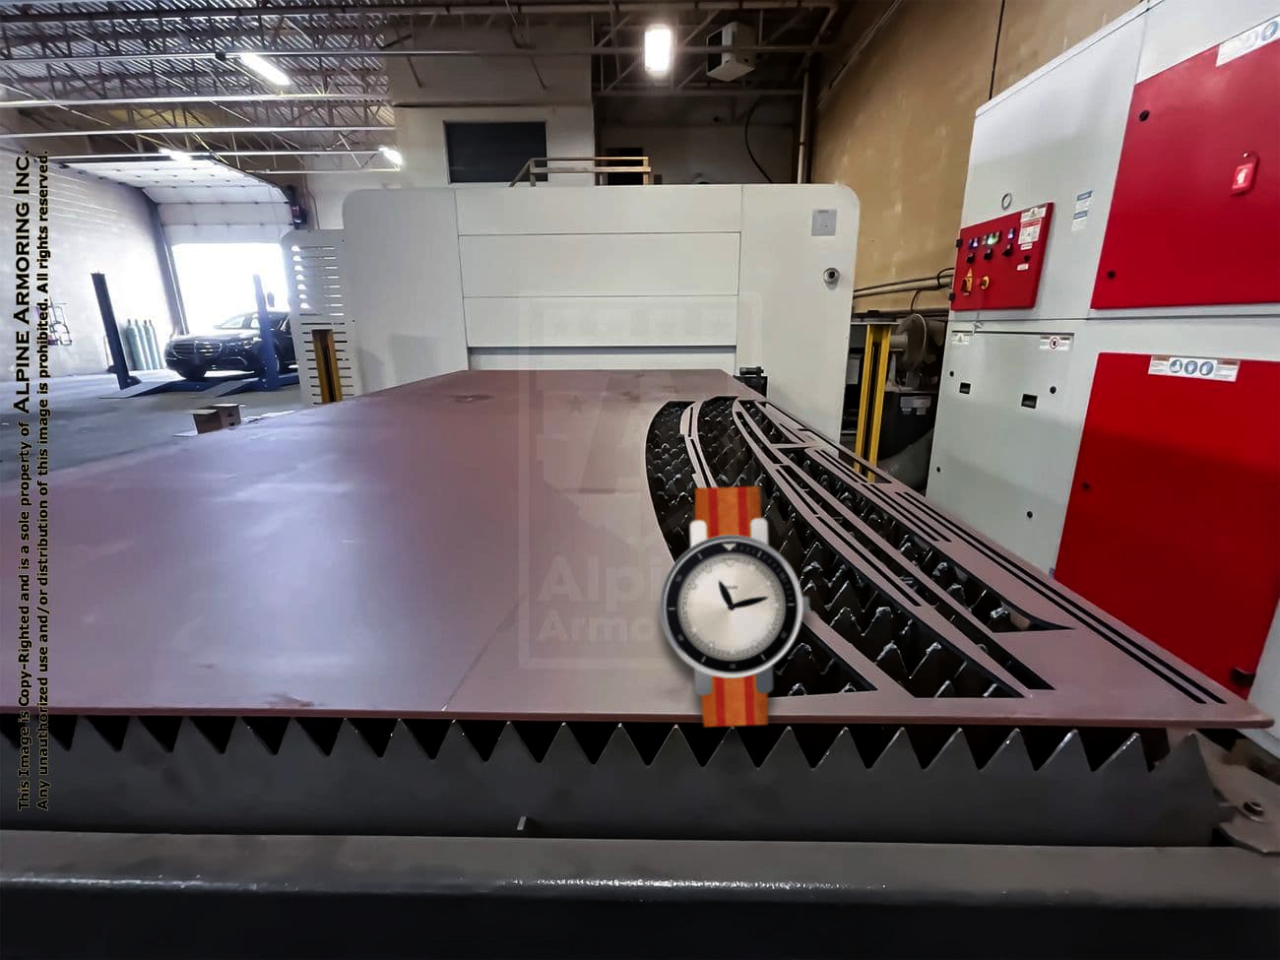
h=11 m=13
